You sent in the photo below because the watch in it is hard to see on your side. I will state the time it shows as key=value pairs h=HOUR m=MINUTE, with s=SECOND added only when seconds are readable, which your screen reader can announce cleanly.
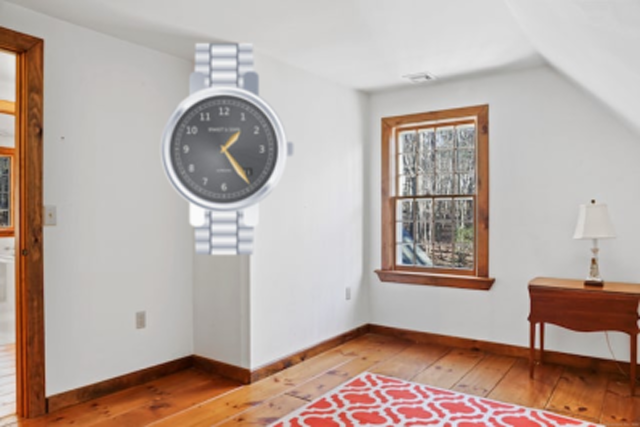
h=1 m=24
